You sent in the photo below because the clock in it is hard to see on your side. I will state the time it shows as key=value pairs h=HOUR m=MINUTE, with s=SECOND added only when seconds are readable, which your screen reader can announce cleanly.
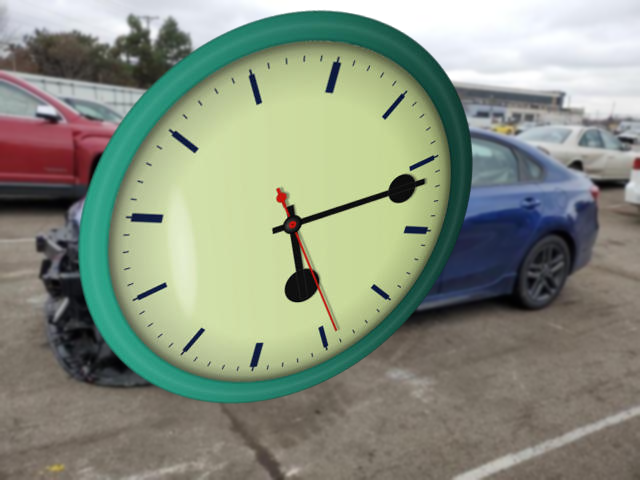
h=5 m=11 s=24
